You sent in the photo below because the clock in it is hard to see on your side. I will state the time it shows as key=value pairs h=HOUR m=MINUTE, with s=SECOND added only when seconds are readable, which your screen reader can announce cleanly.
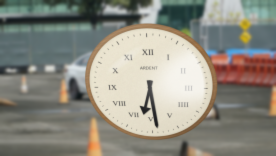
h=6 m=29
